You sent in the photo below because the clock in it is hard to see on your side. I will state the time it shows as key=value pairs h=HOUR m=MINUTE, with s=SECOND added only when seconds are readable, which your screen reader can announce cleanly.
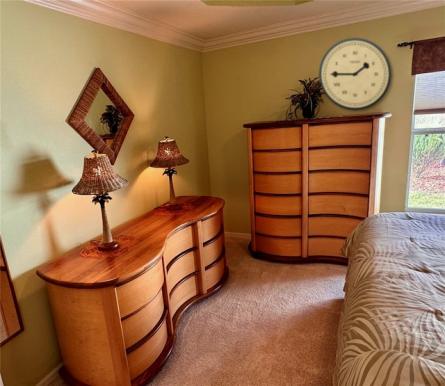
h=1 m=45
